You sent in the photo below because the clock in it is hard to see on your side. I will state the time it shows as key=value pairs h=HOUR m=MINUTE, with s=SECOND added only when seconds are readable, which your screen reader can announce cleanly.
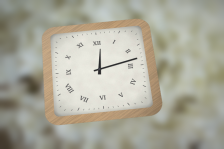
h=12 m=13
